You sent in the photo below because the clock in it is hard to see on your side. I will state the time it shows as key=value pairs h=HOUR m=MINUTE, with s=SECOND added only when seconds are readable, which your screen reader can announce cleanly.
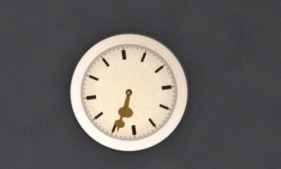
h=6 m=34
